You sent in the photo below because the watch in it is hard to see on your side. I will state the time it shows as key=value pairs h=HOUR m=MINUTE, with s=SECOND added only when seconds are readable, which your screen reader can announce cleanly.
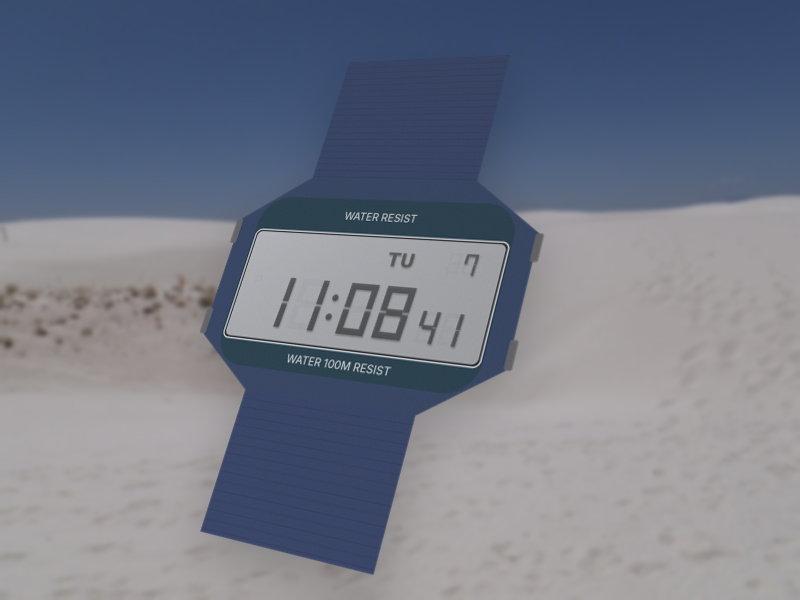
h=11 m=8 s=41
